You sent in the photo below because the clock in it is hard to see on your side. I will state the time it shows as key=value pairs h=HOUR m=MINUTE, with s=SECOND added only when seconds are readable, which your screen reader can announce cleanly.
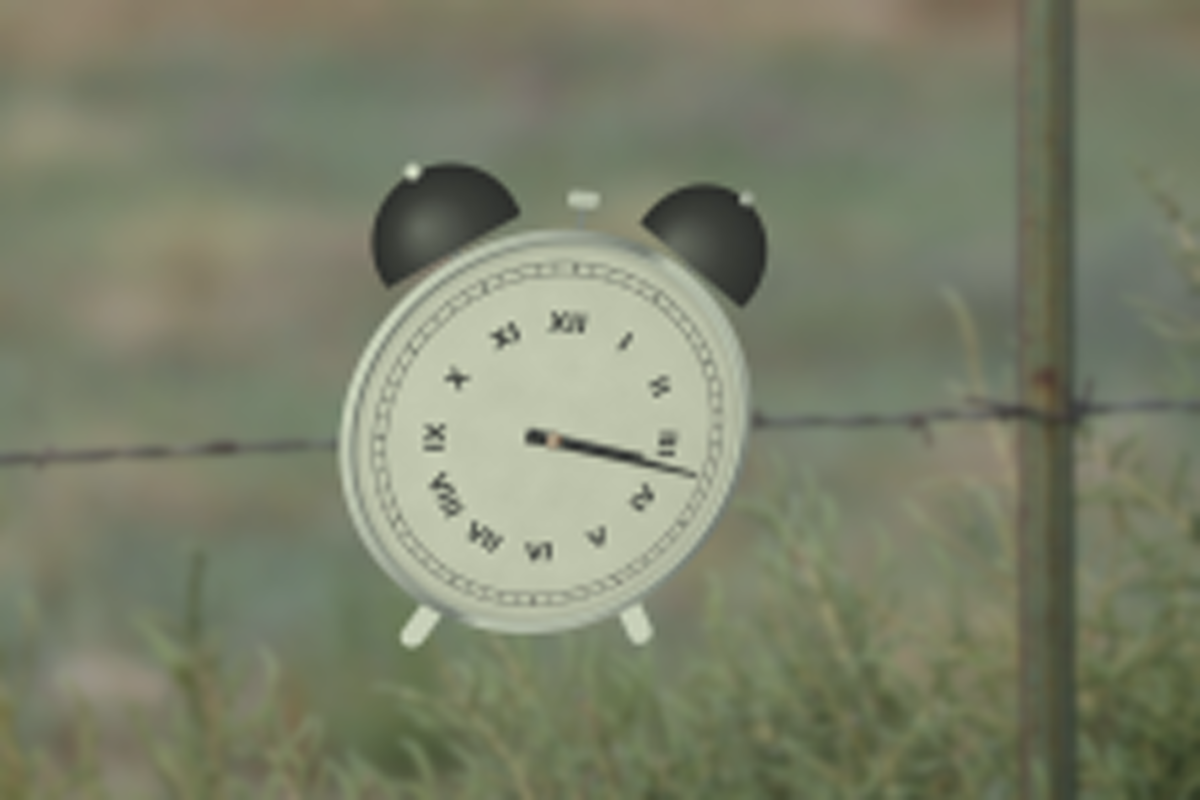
h=3 m=17
